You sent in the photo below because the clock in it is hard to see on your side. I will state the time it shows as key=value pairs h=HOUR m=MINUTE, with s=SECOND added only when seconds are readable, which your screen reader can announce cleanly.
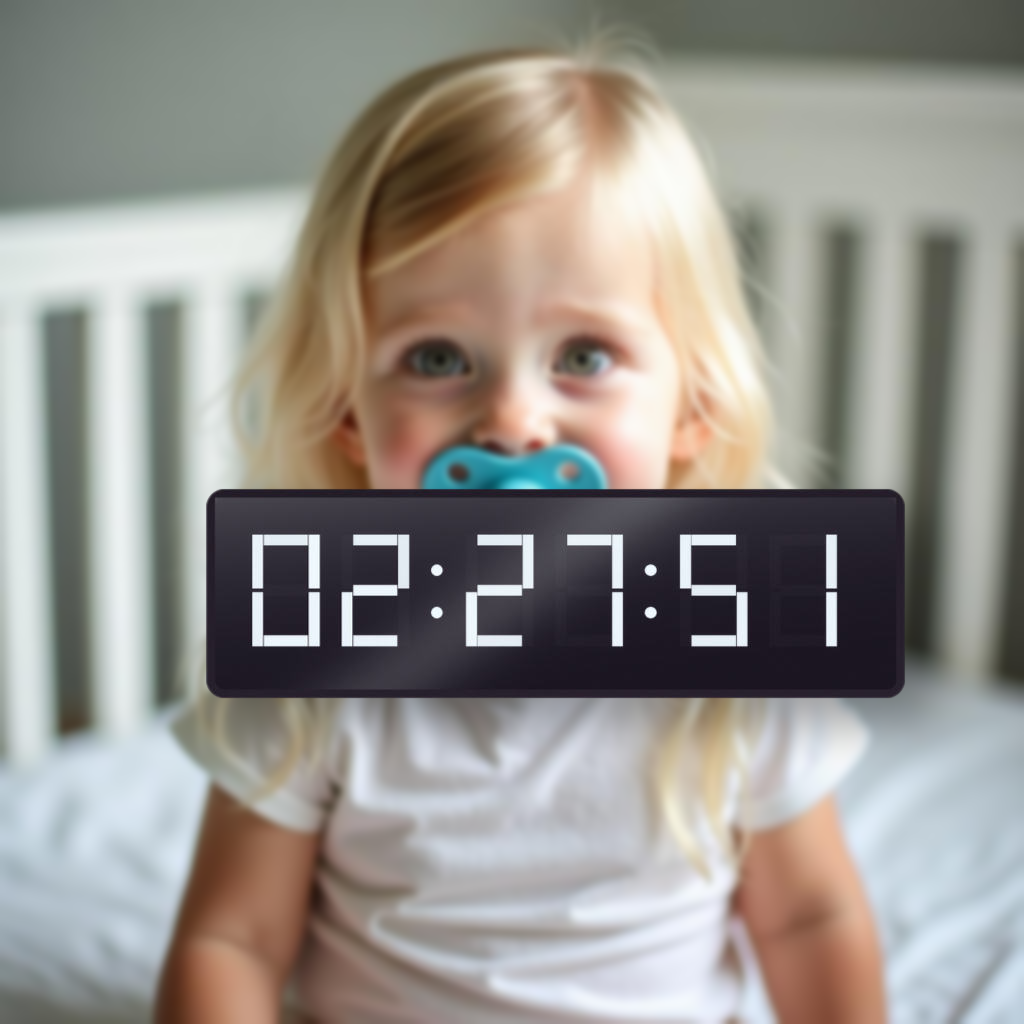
h=2 m=27 s=51
